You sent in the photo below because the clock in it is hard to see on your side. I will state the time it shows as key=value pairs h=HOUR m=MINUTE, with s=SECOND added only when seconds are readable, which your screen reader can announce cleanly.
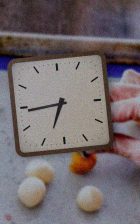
h=6 m=44
